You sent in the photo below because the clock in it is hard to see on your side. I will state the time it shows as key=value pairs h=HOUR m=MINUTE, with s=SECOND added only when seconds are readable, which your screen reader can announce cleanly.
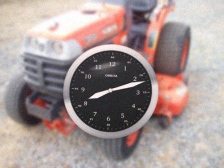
h=8 m=12
